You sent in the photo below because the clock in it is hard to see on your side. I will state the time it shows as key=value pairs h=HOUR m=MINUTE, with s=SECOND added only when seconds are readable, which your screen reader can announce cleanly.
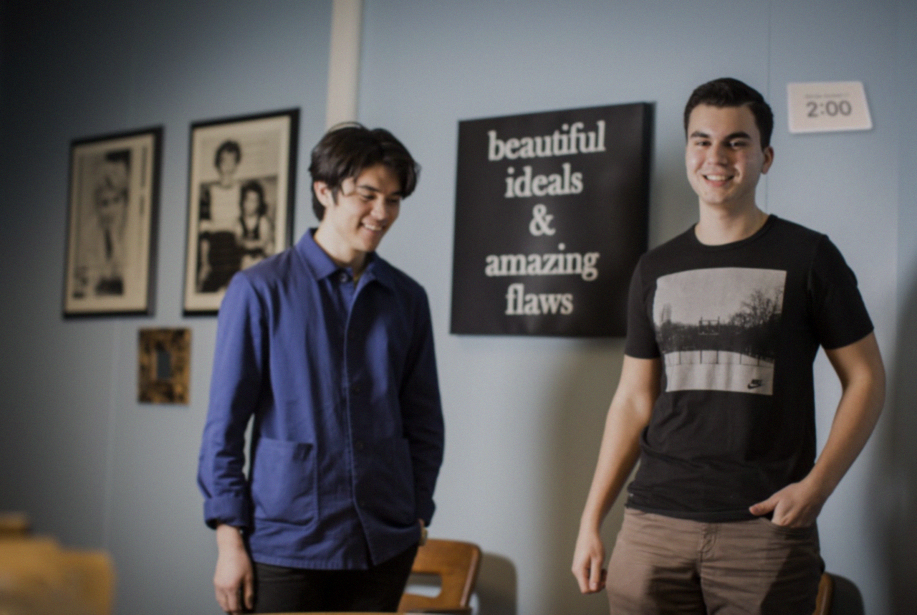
h=2 m=0
